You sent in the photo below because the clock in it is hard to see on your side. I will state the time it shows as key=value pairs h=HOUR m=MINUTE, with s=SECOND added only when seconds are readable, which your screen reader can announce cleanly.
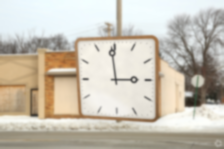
h=2 m=59
